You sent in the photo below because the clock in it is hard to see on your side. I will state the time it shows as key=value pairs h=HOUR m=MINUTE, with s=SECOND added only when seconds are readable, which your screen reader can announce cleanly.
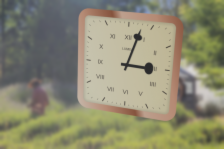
h=3 m=3
